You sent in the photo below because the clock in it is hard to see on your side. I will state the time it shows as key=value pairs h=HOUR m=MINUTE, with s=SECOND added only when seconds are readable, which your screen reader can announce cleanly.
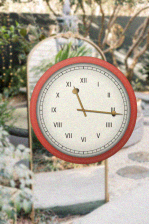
h=11 m=16
